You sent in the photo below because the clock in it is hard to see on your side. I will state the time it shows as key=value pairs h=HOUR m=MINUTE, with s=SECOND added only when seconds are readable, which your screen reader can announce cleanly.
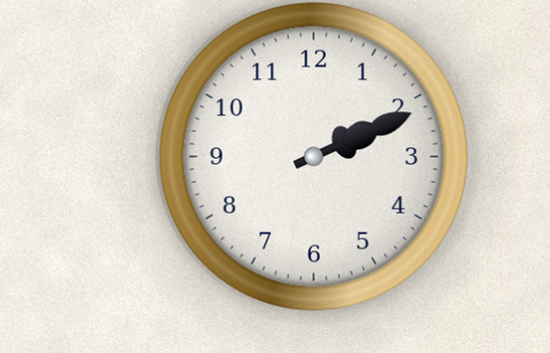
h=2 m=11
